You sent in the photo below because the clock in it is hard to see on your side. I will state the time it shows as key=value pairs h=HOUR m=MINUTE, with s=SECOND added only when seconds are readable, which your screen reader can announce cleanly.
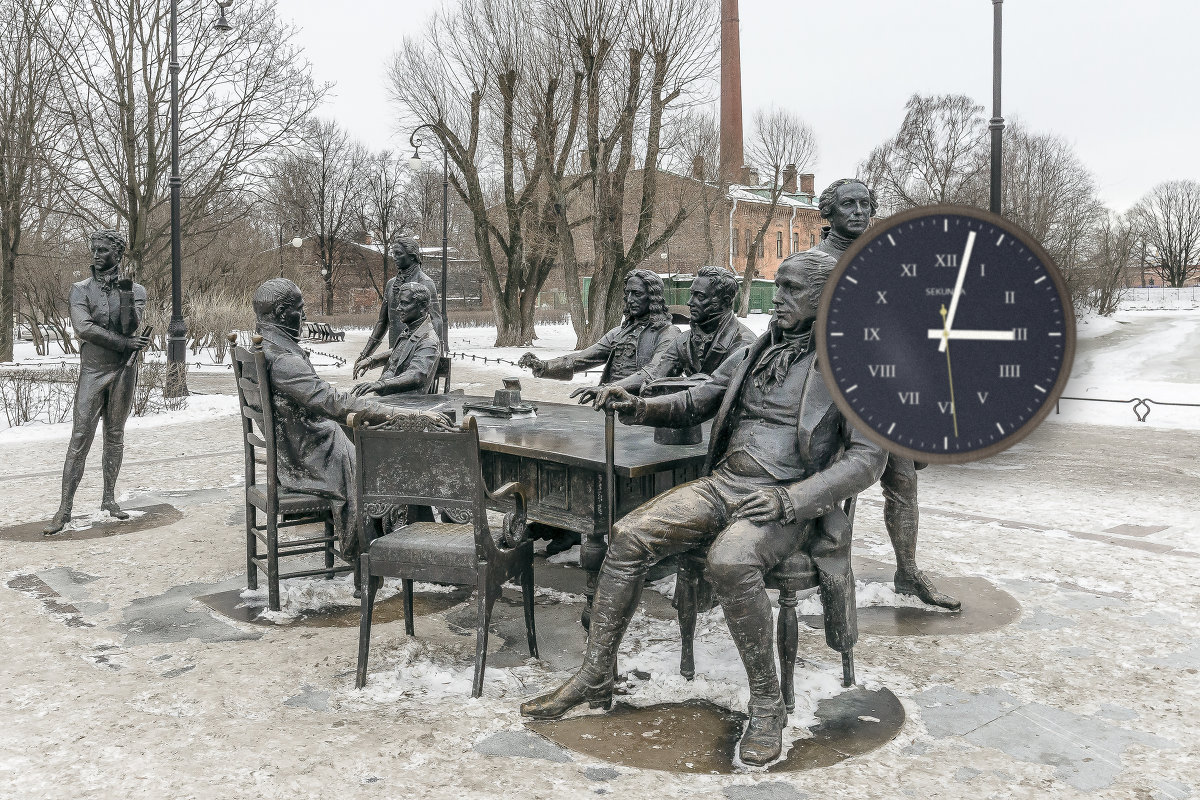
h=3 m=2 s=29
